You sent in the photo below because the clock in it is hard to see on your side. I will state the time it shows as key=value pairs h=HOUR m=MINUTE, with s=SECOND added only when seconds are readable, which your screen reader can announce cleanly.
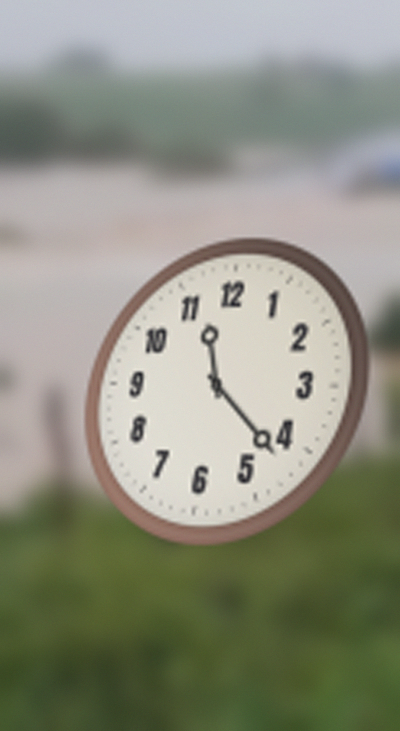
h=11 m=22
